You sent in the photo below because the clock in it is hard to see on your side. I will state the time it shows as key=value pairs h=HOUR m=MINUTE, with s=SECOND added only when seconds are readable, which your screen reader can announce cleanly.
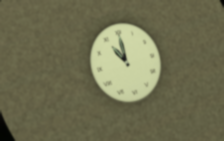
h=11 m=0
